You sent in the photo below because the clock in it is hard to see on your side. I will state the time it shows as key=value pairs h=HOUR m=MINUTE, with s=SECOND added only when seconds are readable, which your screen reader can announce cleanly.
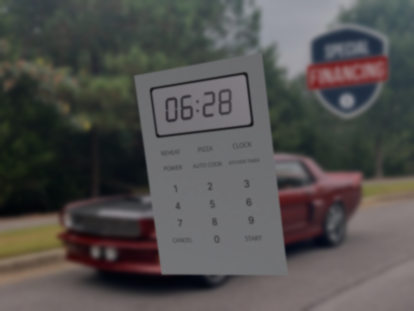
h=6 m=28
